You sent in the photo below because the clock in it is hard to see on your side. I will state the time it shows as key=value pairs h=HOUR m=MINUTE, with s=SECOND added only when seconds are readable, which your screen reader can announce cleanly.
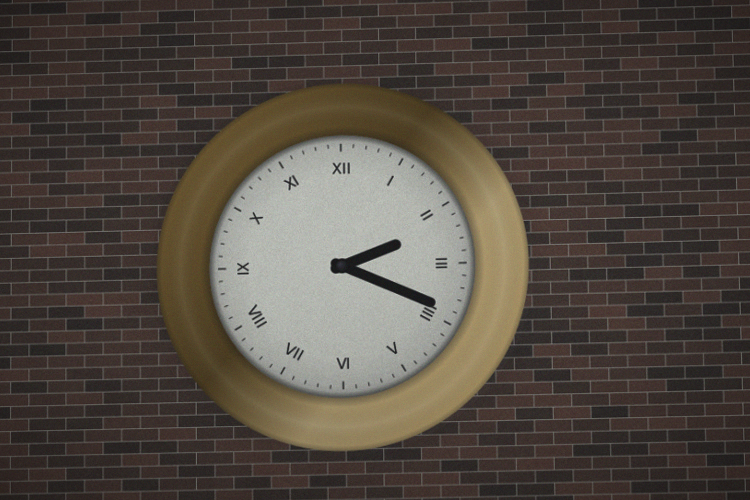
h=2 m=19
